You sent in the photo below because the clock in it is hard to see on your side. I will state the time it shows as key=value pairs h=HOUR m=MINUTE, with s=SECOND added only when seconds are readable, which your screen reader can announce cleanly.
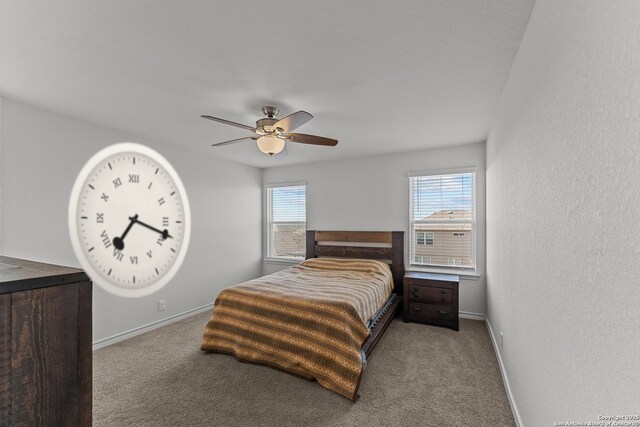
h=7 m=18
